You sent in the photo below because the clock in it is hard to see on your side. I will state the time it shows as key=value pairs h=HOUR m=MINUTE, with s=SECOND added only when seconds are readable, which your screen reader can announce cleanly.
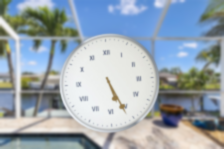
h=5 m=26
